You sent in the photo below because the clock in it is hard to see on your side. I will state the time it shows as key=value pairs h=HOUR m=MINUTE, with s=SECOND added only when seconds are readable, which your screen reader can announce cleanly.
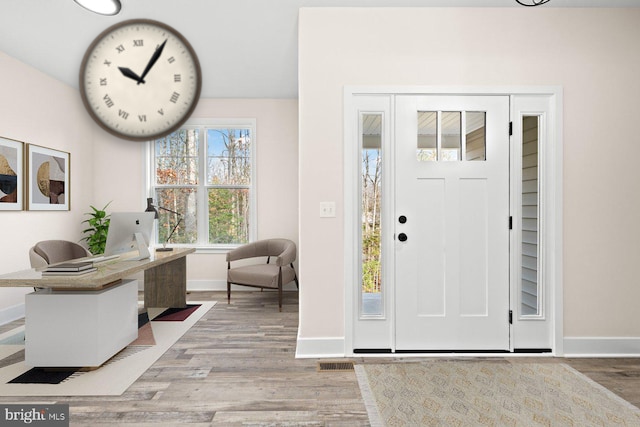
h=10 m=6
